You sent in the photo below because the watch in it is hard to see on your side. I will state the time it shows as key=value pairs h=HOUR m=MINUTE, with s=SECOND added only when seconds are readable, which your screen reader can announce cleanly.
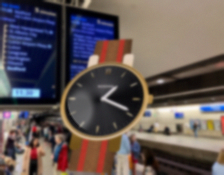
h=1 m=19
